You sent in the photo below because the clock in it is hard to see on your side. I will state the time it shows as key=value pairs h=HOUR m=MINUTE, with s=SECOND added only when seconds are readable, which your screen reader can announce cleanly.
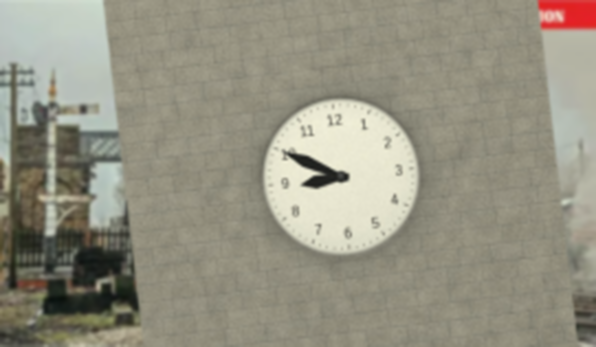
h=8 m=50
